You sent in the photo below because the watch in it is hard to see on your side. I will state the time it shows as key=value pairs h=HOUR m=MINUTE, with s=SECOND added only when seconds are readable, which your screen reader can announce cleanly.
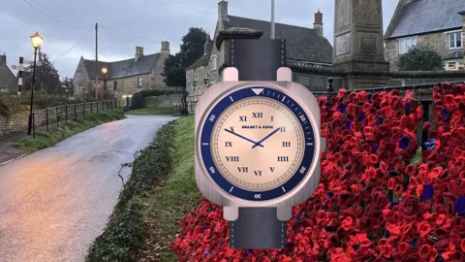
h=1 m=49
